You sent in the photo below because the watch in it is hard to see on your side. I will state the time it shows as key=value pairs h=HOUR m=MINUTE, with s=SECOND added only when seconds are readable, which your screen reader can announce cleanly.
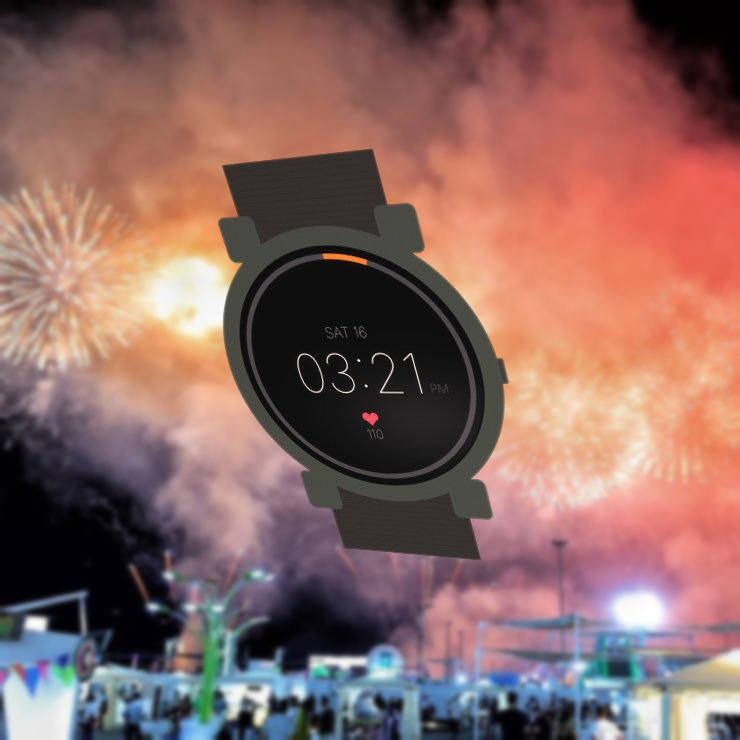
h=3 m=21
